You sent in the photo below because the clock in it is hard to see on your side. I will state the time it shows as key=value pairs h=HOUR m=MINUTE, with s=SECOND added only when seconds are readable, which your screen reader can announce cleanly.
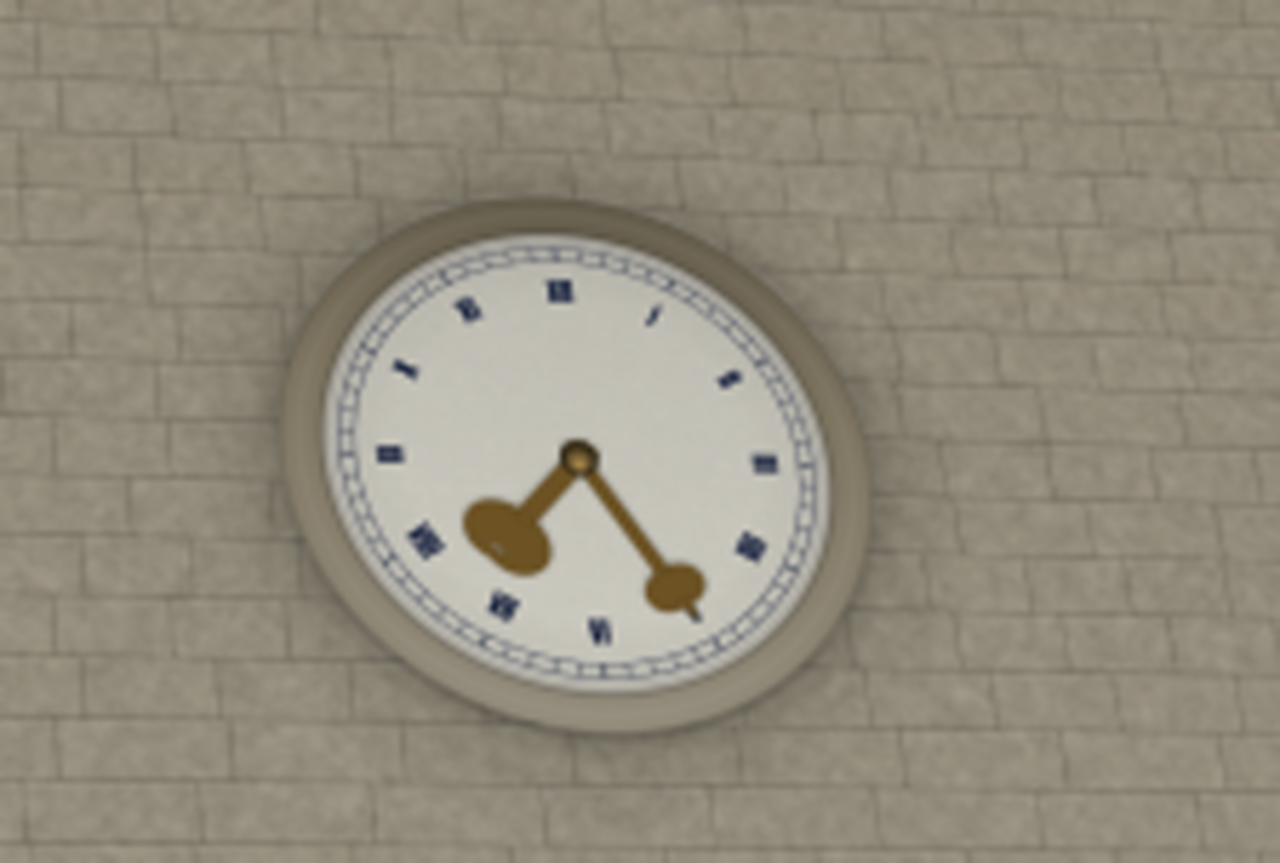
h=7 m=25
